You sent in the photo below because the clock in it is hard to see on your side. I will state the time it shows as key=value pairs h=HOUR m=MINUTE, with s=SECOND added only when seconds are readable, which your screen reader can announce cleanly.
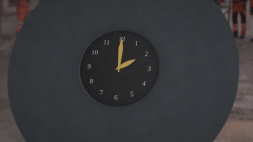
h=2 m=0
